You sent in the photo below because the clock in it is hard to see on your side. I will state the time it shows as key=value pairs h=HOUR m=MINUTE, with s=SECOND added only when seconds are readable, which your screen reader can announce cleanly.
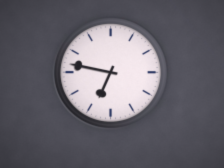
h=6 m=47
